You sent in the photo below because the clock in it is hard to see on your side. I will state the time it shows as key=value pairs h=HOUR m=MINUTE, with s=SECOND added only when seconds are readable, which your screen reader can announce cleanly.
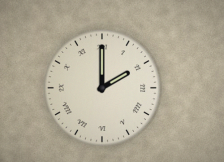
h=2 m=0
